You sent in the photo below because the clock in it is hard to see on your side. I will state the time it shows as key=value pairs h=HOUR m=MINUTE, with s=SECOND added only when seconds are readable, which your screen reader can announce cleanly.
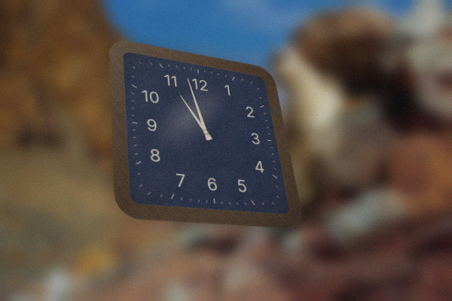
h=10 m=58
